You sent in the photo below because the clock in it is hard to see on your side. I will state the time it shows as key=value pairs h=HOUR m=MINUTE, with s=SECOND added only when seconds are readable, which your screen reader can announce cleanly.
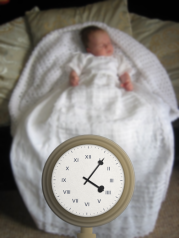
h=4 m=6
